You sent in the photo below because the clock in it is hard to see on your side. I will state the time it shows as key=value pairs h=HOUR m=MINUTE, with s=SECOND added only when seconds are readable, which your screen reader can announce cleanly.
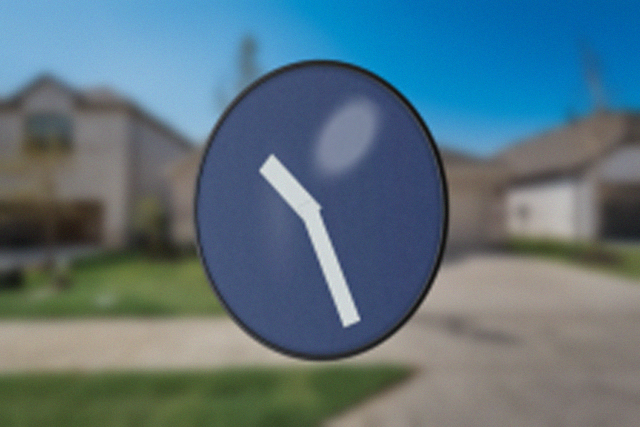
h=10 m=26
